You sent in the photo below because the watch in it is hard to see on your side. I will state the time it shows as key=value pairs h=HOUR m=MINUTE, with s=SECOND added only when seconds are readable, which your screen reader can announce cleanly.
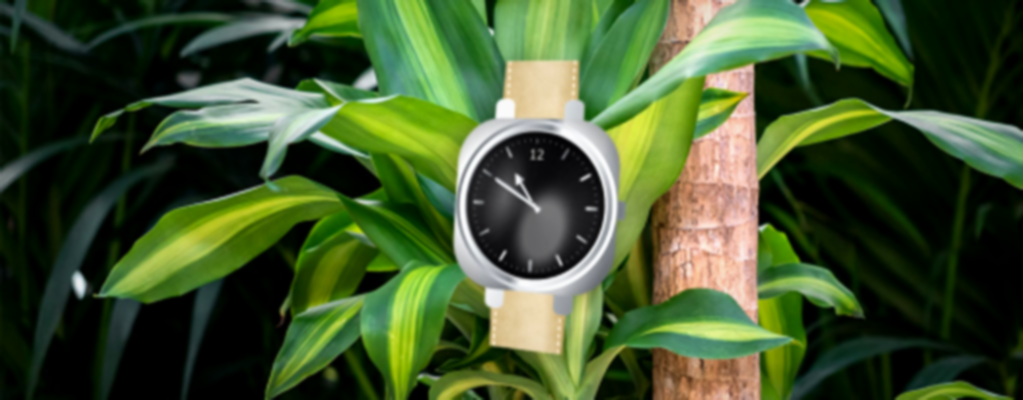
h=10 m=50
